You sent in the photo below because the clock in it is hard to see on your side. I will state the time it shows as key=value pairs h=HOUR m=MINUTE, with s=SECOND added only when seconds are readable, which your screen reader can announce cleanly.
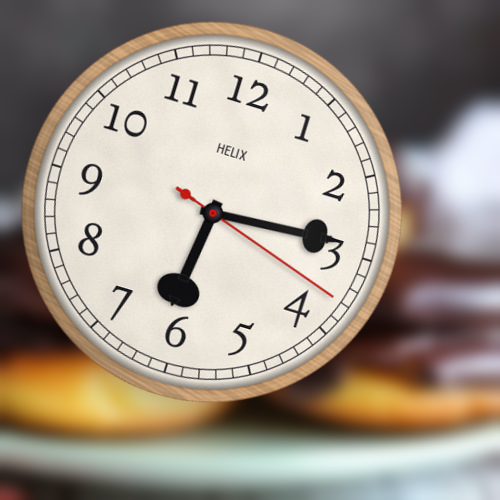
h=6 m=14 s=18
